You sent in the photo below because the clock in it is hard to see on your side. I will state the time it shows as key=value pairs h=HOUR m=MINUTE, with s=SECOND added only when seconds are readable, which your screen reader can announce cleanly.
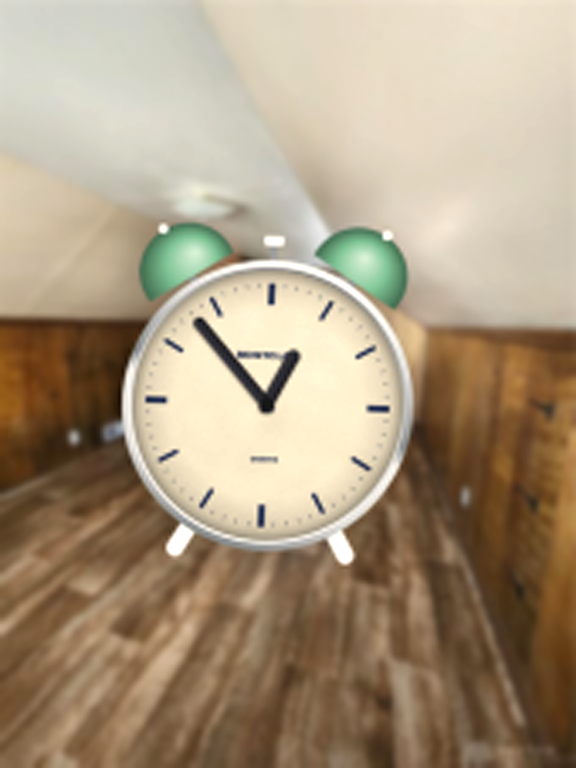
h=12 m=53
